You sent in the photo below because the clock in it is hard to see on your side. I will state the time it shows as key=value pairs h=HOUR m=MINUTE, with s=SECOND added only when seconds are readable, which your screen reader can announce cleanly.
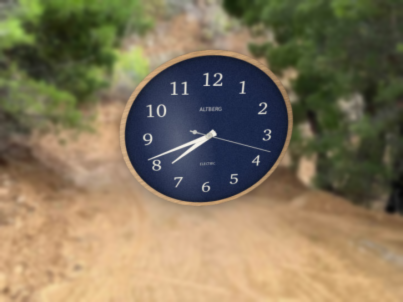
h=7 m=41 s=18
